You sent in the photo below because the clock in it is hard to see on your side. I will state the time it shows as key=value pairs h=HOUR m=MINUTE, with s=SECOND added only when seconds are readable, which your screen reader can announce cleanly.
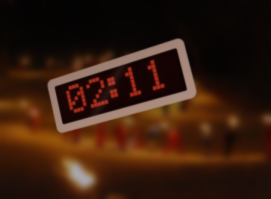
h=2 m=11
